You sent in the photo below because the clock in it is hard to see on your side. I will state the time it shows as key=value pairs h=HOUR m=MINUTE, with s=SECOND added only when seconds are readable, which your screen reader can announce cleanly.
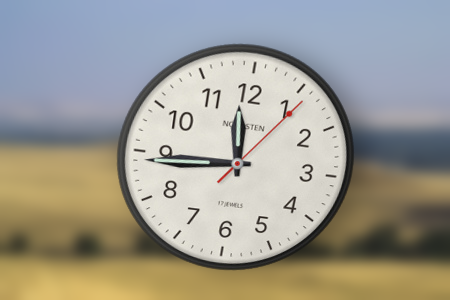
h=11 m=44 s=6
